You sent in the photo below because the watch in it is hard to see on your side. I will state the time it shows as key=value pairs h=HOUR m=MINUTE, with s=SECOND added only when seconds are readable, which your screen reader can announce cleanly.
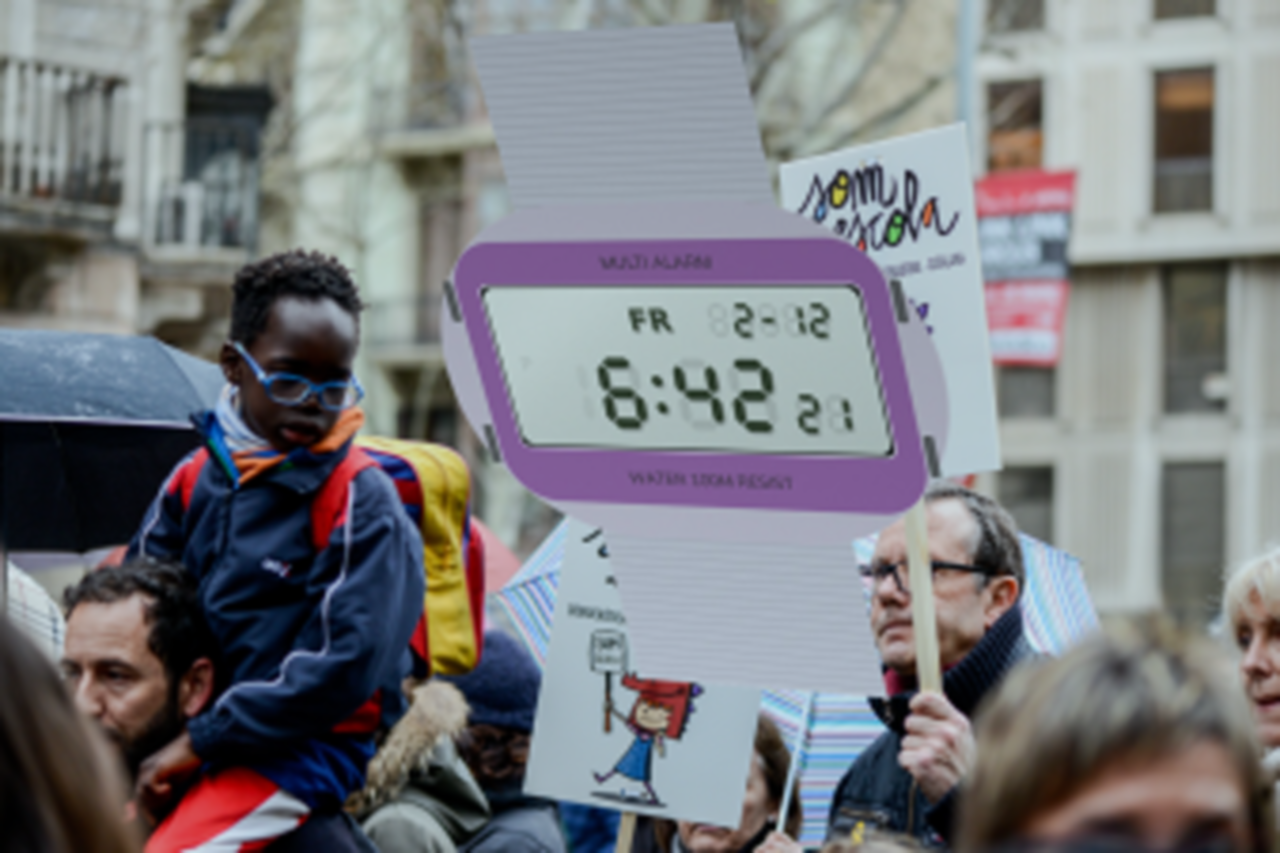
h=6 m=42 s=21
